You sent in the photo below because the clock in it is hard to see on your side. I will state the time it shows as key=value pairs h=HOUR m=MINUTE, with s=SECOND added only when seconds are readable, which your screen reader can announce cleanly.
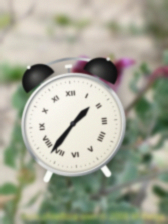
h=1 m=37
